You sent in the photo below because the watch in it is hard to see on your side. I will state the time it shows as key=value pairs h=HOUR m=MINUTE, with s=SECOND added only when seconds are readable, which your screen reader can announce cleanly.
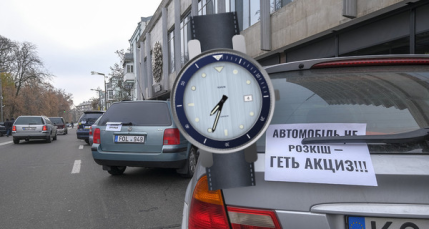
h=7 m=34
